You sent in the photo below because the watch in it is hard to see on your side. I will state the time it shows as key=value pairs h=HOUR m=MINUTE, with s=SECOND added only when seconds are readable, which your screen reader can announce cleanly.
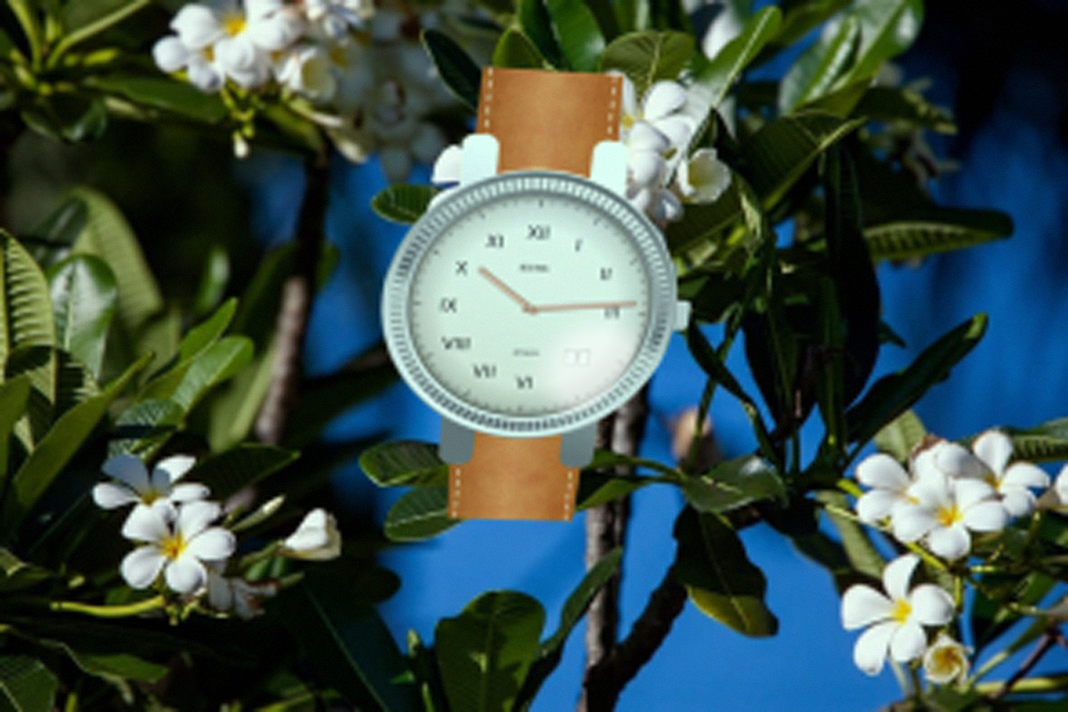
h=10 m=14
